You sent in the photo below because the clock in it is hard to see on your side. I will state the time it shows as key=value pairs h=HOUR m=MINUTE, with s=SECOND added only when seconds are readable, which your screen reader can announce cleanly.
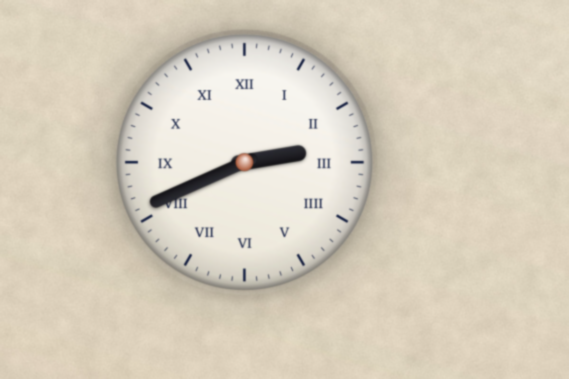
h=2 m=41
